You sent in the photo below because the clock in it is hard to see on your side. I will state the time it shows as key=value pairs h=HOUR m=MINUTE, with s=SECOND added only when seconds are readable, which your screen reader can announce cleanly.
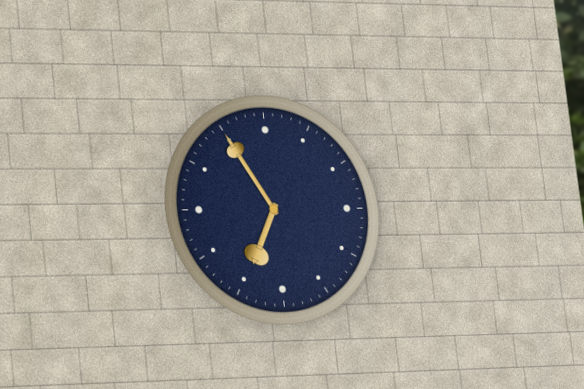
h=6 m=55
